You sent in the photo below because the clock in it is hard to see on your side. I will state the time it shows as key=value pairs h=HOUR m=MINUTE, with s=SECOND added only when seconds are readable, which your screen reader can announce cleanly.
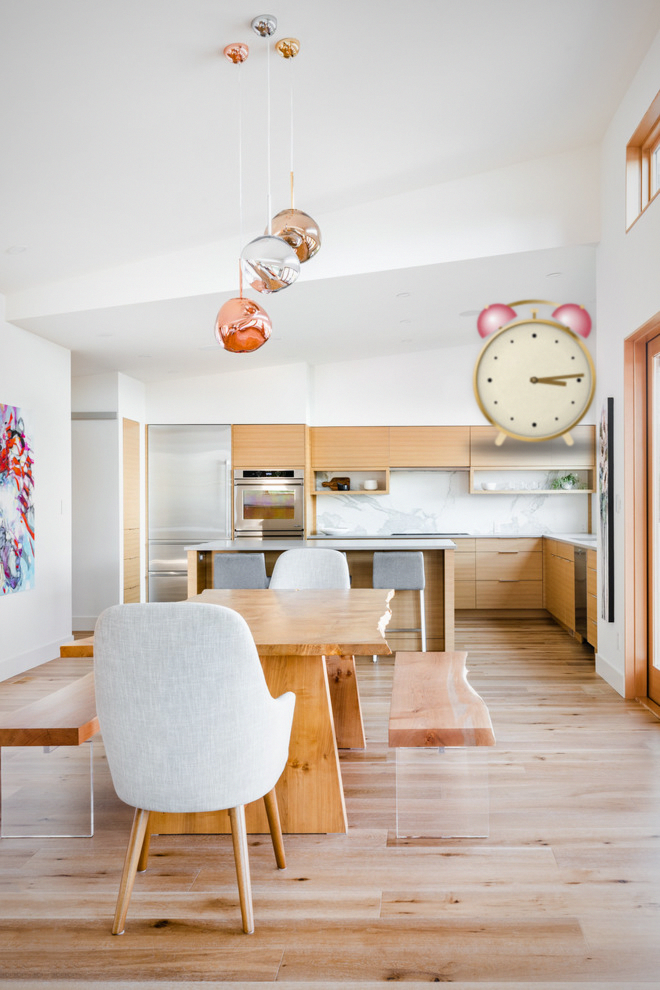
h=3 m=14
